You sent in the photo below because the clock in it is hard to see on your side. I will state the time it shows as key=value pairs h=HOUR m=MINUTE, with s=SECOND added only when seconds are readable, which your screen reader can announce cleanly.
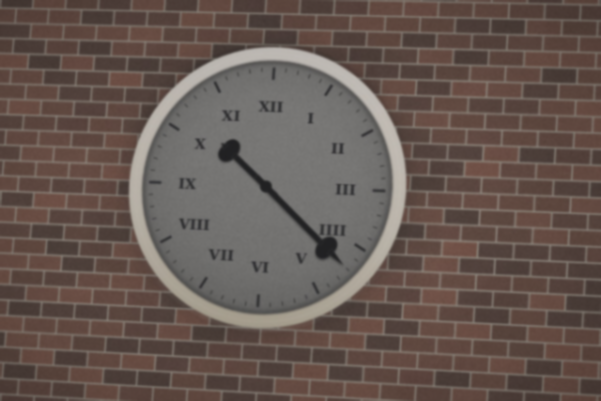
h=10 m=22
